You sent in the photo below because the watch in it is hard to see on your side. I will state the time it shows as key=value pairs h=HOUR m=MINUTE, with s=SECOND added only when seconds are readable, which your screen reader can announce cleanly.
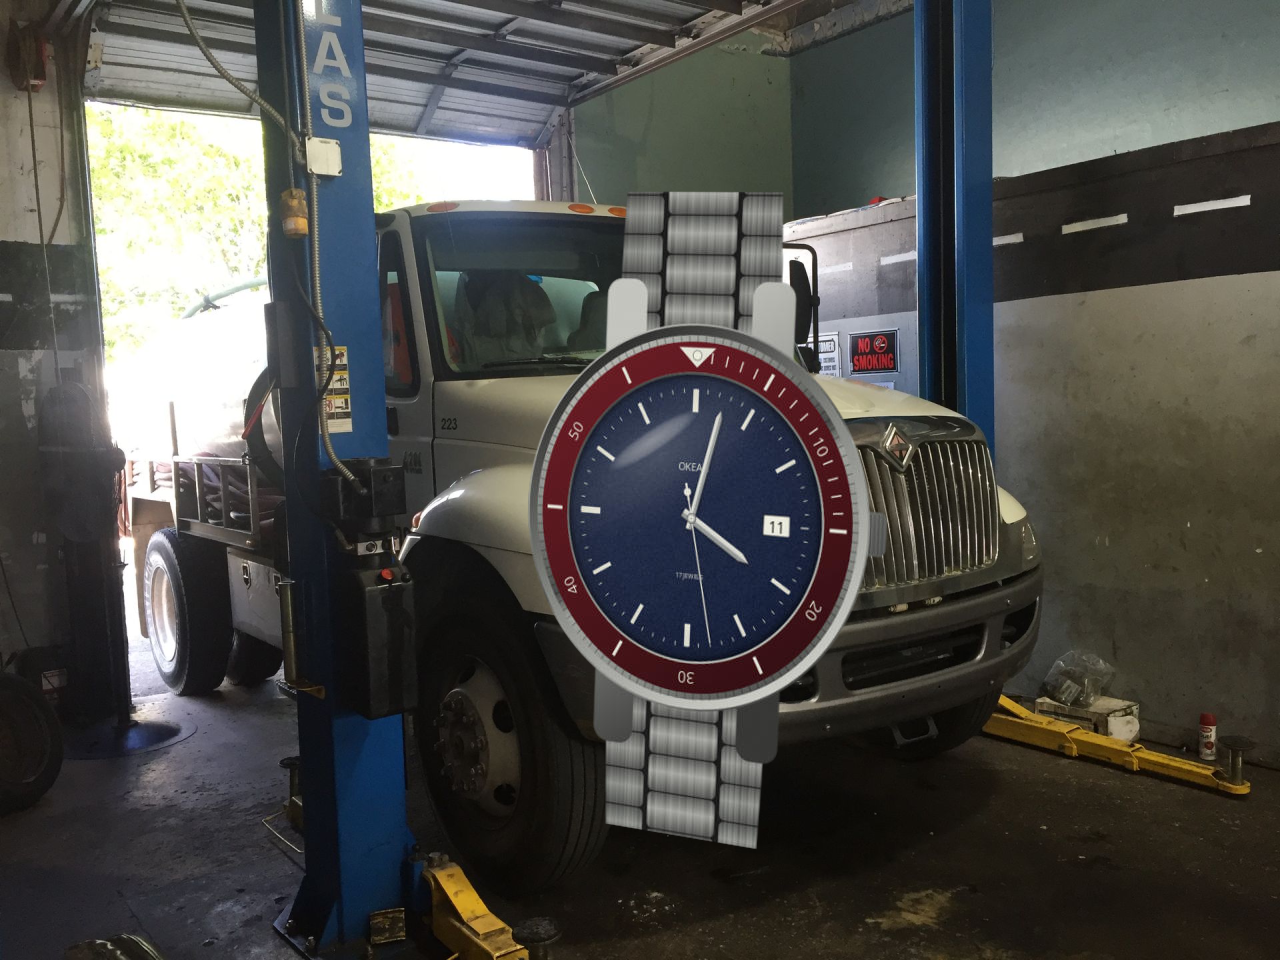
h=4 m=2 s=28
